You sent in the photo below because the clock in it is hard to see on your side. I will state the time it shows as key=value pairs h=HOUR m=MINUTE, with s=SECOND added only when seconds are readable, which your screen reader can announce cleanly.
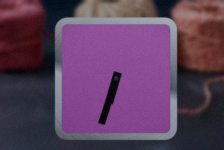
h=6 m=33
